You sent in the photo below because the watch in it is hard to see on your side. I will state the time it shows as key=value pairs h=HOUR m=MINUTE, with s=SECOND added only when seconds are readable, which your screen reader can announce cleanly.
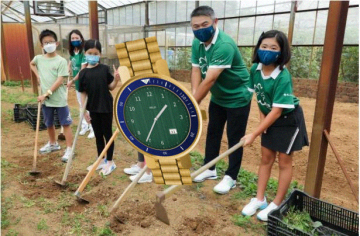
h=1 m=36
